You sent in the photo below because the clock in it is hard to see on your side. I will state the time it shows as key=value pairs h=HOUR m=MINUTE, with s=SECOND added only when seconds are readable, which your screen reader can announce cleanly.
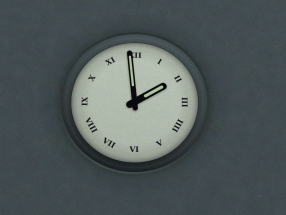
h=1 m=59
